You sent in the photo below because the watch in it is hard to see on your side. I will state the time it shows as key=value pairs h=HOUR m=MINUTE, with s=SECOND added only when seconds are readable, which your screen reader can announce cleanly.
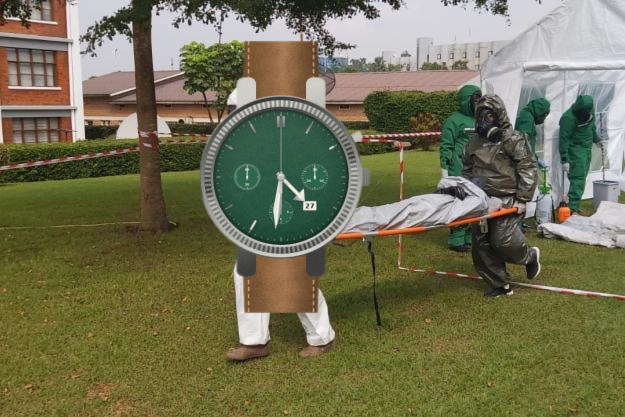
h=4 m=31
